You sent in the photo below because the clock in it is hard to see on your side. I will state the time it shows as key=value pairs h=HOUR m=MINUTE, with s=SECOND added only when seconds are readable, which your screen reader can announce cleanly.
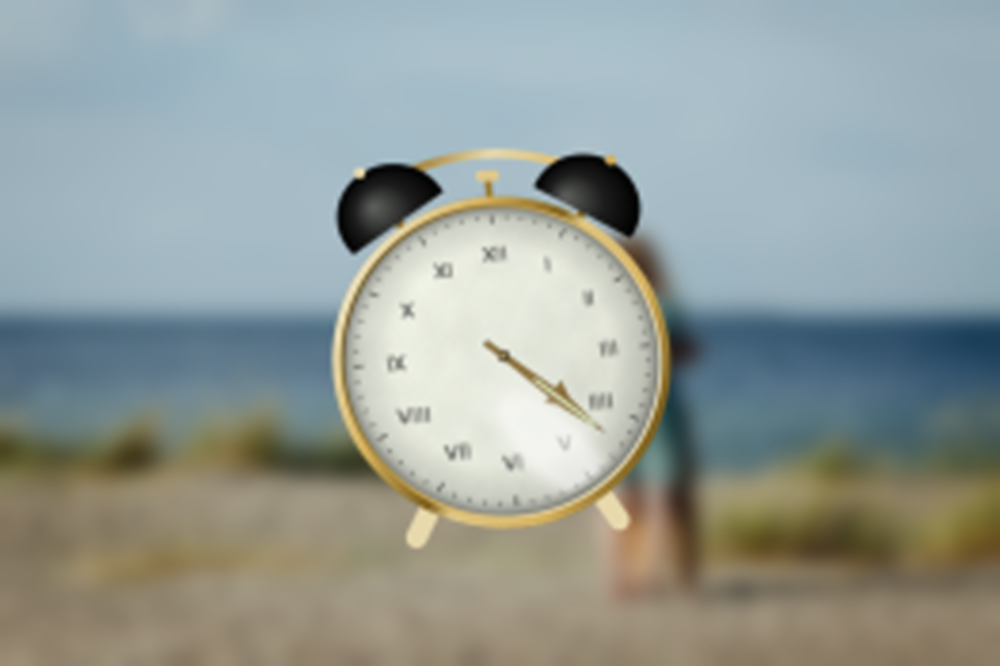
h=4 m=22
